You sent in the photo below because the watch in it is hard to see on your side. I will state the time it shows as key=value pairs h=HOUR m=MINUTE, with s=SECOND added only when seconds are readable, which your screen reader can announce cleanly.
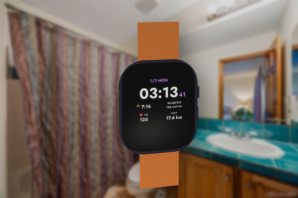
h=3 m=13
